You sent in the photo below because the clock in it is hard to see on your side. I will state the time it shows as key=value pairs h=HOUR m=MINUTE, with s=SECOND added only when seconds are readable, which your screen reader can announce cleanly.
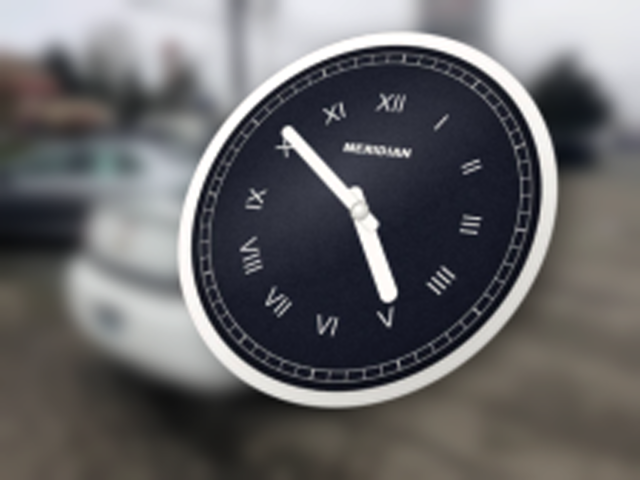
h=4 m=51
